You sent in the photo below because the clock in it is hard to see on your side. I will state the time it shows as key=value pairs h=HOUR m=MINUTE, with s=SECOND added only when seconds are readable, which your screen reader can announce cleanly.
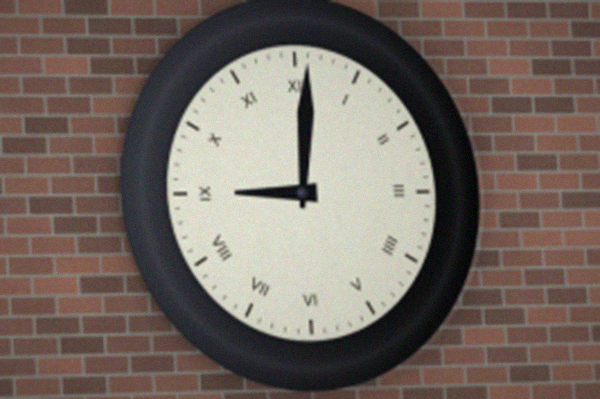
h=9 m=1
